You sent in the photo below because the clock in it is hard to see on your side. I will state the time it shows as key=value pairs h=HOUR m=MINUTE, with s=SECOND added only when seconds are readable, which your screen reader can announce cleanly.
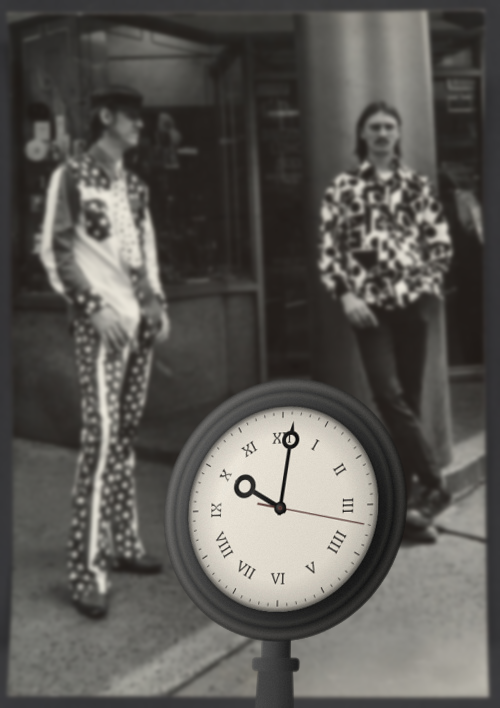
h=10 m=1 s=17
